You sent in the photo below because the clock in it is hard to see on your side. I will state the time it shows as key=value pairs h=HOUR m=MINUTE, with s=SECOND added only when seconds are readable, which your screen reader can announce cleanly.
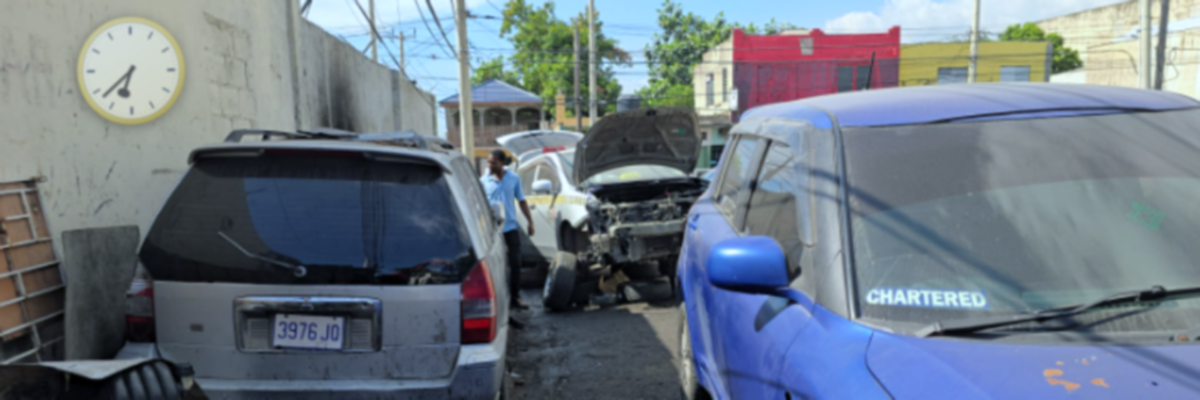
h=6 m=38
